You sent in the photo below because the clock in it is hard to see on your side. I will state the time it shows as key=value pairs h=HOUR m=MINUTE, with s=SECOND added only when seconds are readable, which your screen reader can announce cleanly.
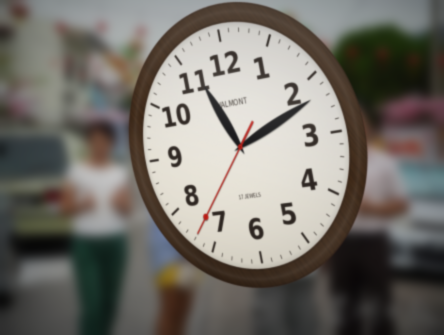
h=11 m=11 s=37
